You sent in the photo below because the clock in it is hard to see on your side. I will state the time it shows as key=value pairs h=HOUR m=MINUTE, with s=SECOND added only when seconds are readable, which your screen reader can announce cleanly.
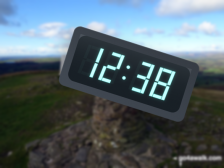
h=12 m=38
